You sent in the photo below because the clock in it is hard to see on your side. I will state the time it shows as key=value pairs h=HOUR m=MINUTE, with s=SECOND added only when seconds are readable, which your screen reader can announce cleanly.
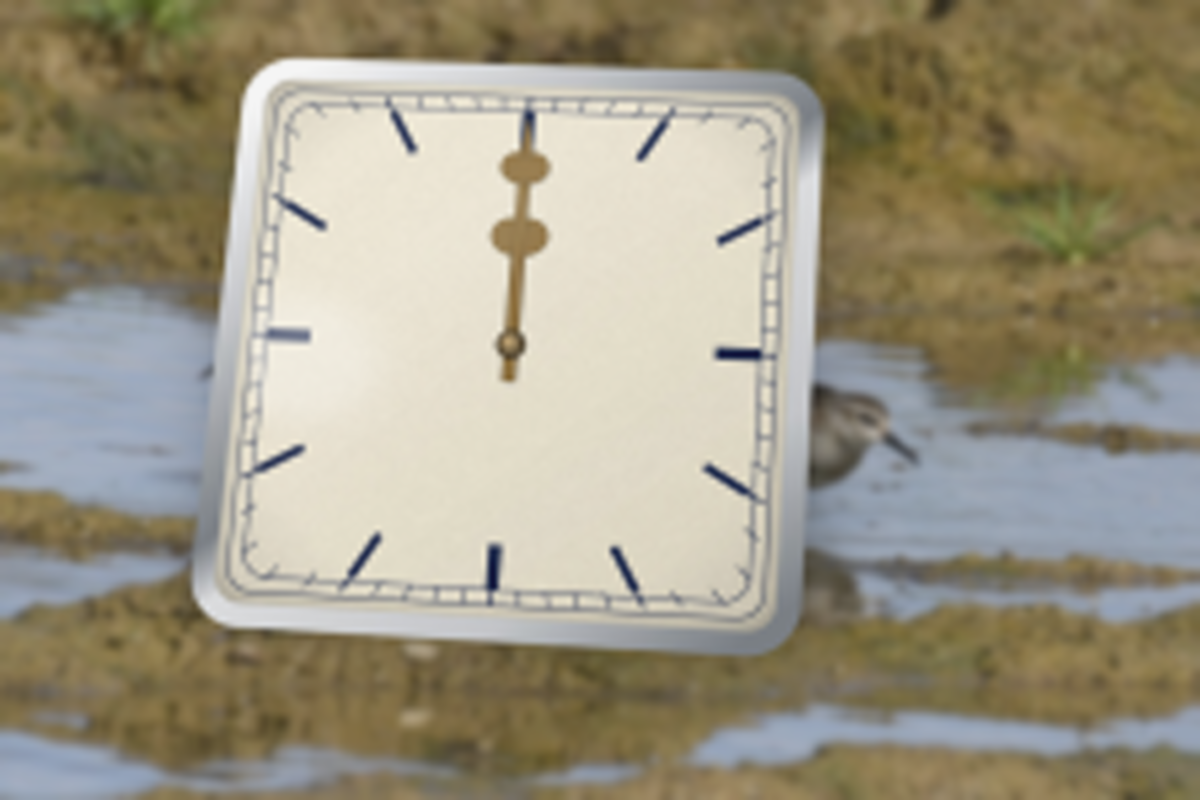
h=12 m=0
